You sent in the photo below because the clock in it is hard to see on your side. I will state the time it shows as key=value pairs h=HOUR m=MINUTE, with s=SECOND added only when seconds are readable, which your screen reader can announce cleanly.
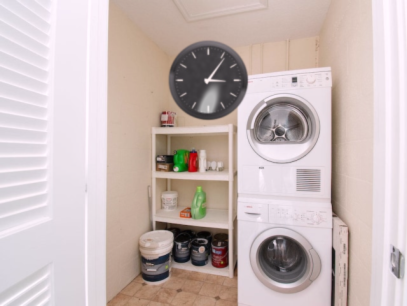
h=3 m=6
